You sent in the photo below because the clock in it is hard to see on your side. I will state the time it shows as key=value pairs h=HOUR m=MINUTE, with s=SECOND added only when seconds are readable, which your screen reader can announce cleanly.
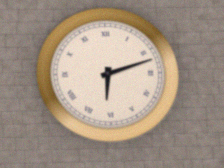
h=6 m=12
